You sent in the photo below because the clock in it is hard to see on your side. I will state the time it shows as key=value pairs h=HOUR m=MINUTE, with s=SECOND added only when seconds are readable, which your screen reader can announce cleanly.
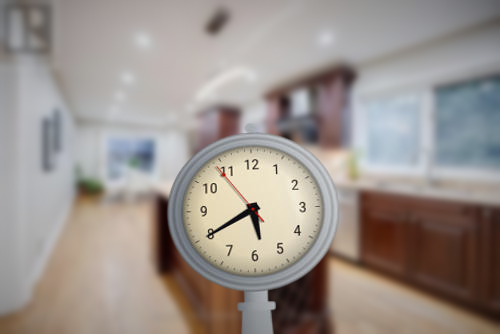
h=5 m=39 s=54
